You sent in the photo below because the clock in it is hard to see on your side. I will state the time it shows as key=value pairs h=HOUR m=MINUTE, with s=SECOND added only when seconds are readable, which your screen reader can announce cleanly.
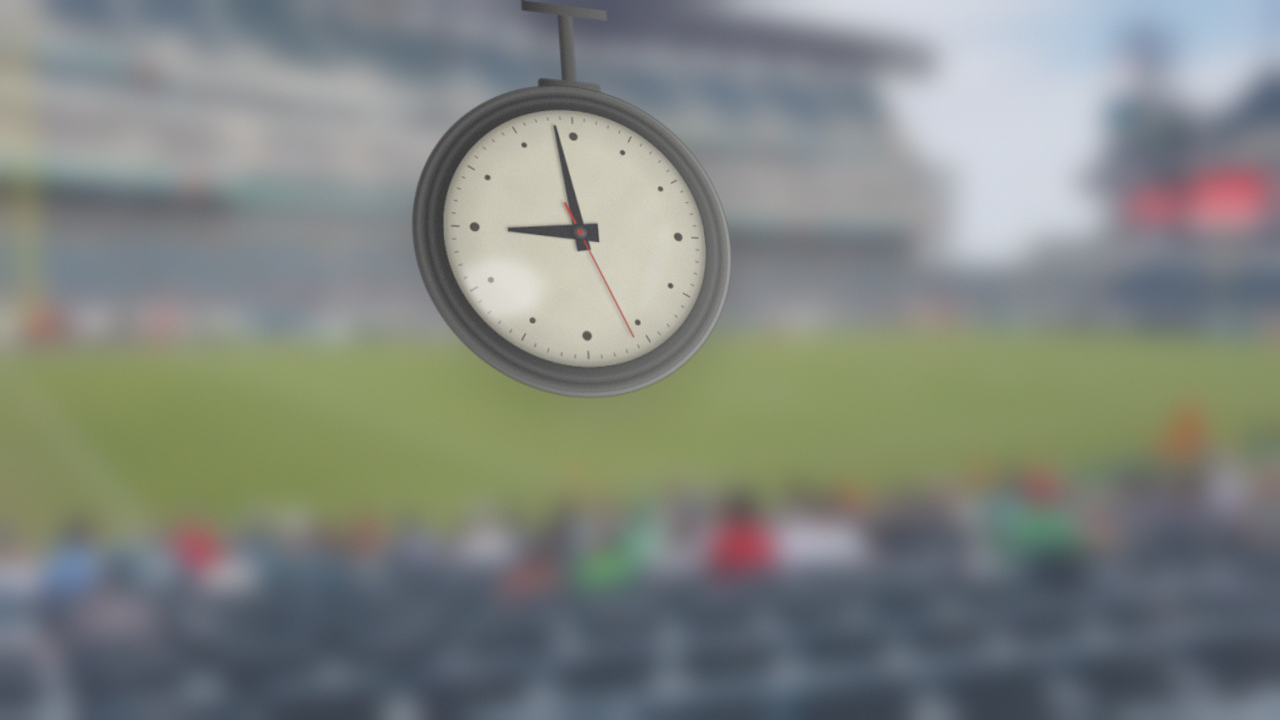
h=8 m=58 s=26
